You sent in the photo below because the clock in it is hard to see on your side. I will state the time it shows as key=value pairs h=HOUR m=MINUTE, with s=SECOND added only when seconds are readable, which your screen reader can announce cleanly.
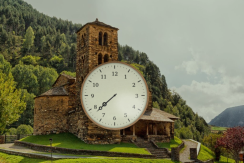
h=7 m=38
